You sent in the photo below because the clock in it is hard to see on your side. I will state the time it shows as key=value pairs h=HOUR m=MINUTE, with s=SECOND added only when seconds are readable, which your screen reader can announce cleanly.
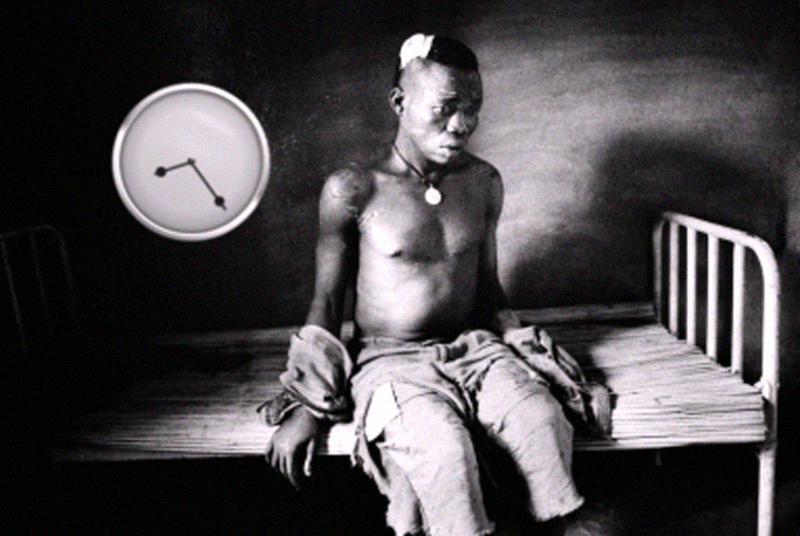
h=8 m=24
